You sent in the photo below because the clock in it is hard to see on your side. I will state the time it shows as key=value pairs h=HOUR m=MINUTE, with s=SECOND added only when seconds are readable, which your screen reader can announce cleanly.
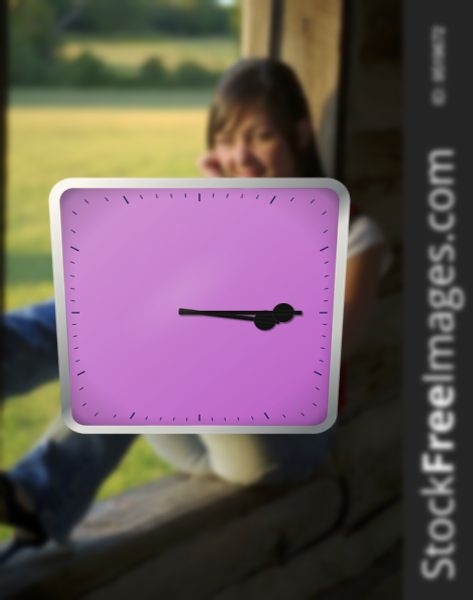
h=3 m=15
